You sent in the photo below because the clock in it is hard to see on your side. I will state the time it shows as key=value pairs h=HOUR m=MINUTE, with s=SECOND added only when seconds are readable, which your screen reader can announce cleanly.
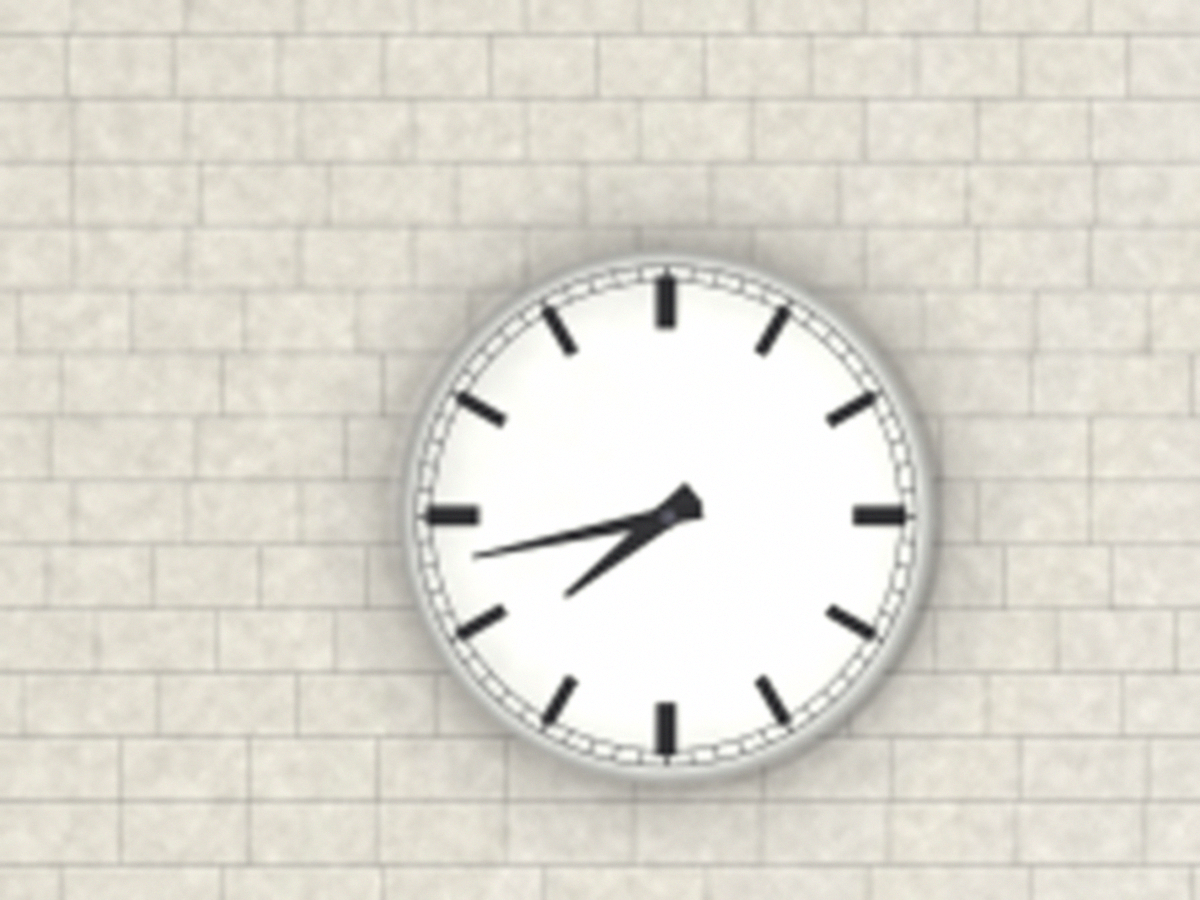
h=7 m=43
